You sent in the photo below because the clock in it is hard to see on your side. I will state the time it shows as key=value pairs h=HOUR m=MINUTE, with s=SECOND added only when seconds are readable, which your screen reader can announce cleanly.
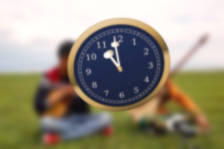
h=10 m=59
